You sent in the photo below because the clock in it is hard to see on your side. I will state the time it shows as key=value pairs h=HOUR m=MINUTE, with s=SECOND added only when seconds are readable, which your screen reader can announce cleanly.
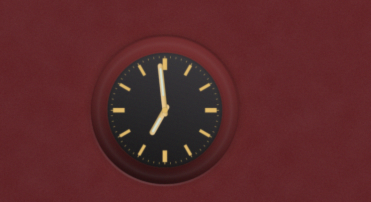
h=6 m=59
